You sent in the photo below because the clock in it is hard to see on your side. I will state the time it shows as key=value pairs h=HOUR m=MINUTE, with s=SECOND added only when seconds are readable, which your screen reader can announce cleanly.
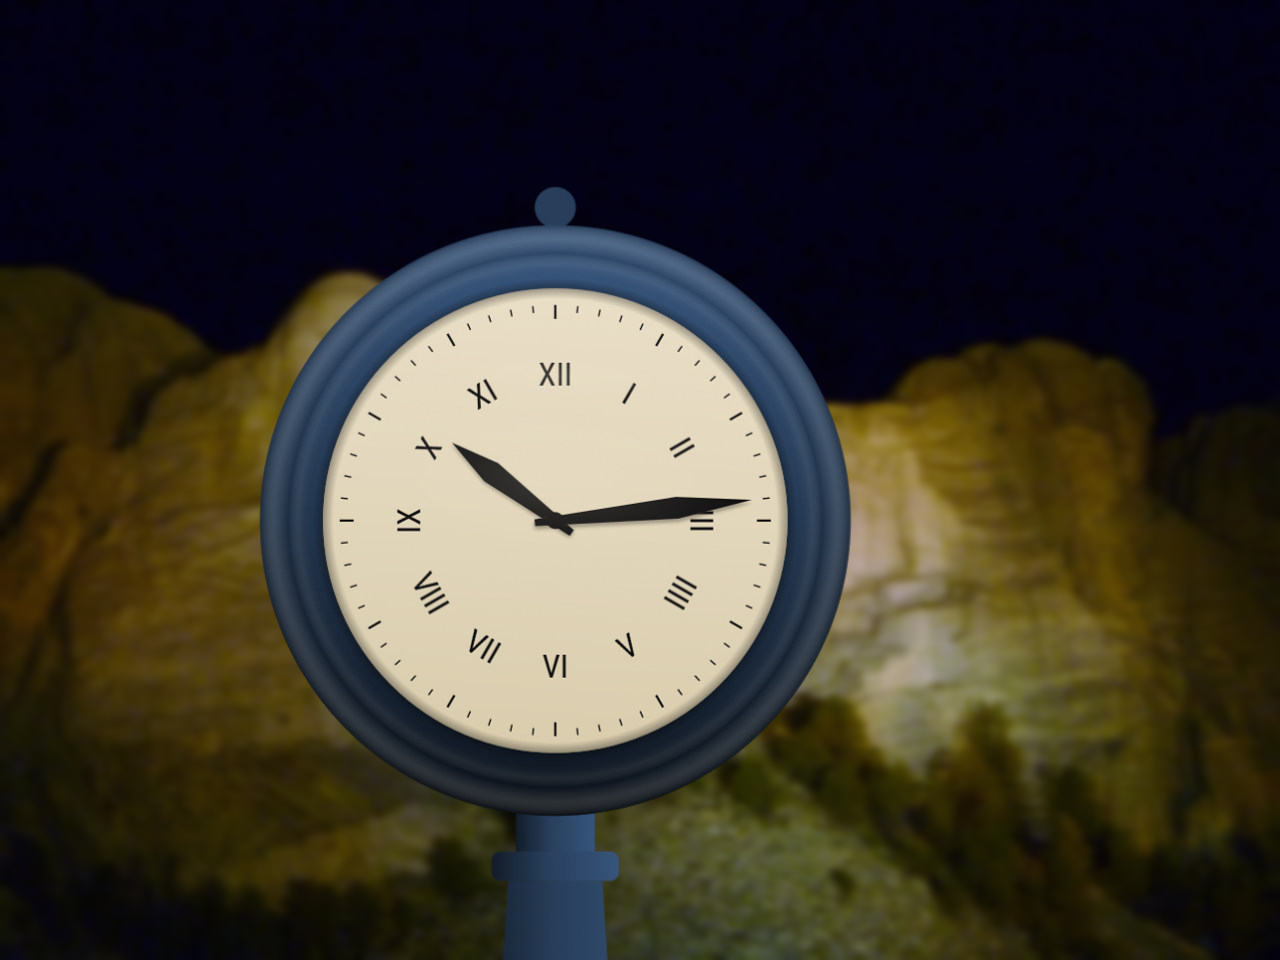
h=10 m=14
